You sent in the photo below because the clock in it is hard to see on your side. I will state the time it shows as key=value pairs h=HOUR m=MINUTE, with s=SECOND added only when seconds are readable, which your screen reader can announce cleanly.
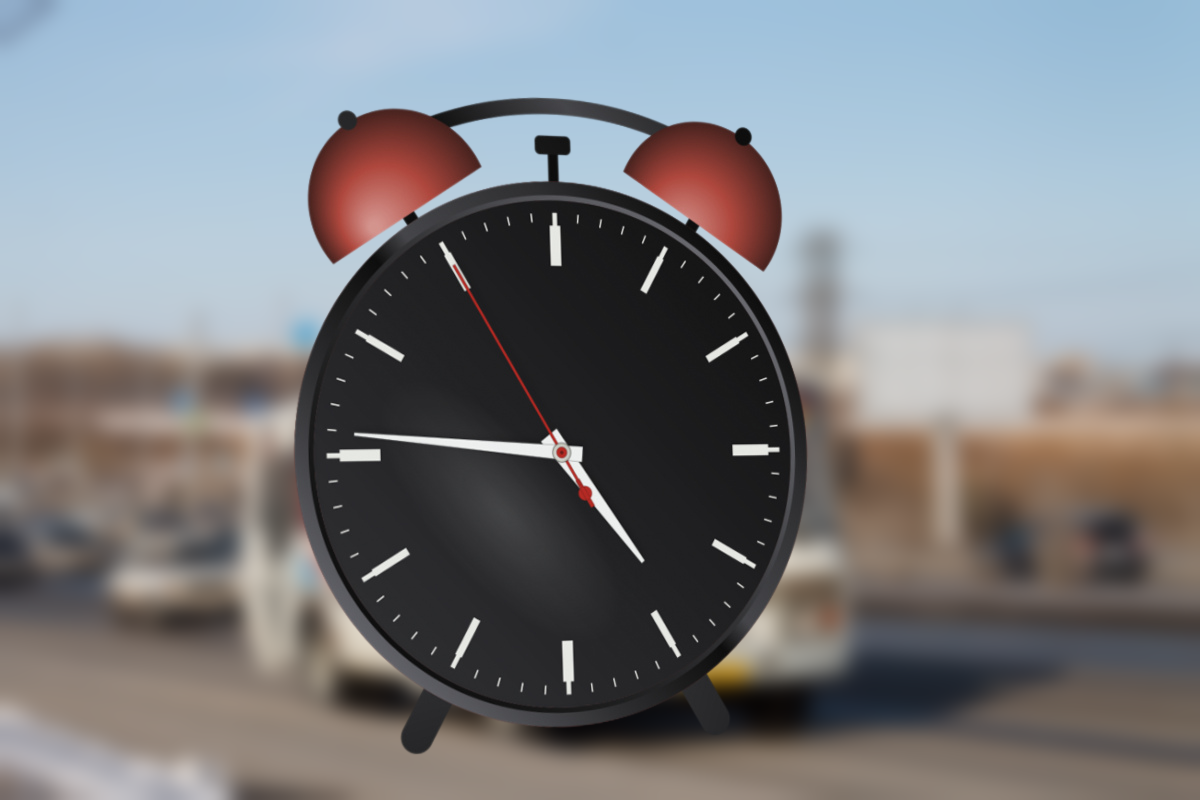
h=4 m=45 s=55
